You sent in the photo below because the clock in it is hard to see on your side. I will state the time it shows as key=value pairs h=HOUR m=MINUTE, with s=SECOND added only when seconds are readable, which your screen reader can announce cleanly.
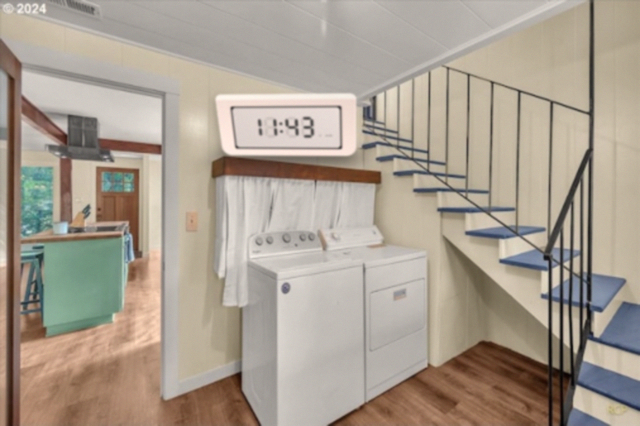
h=11 m=43
